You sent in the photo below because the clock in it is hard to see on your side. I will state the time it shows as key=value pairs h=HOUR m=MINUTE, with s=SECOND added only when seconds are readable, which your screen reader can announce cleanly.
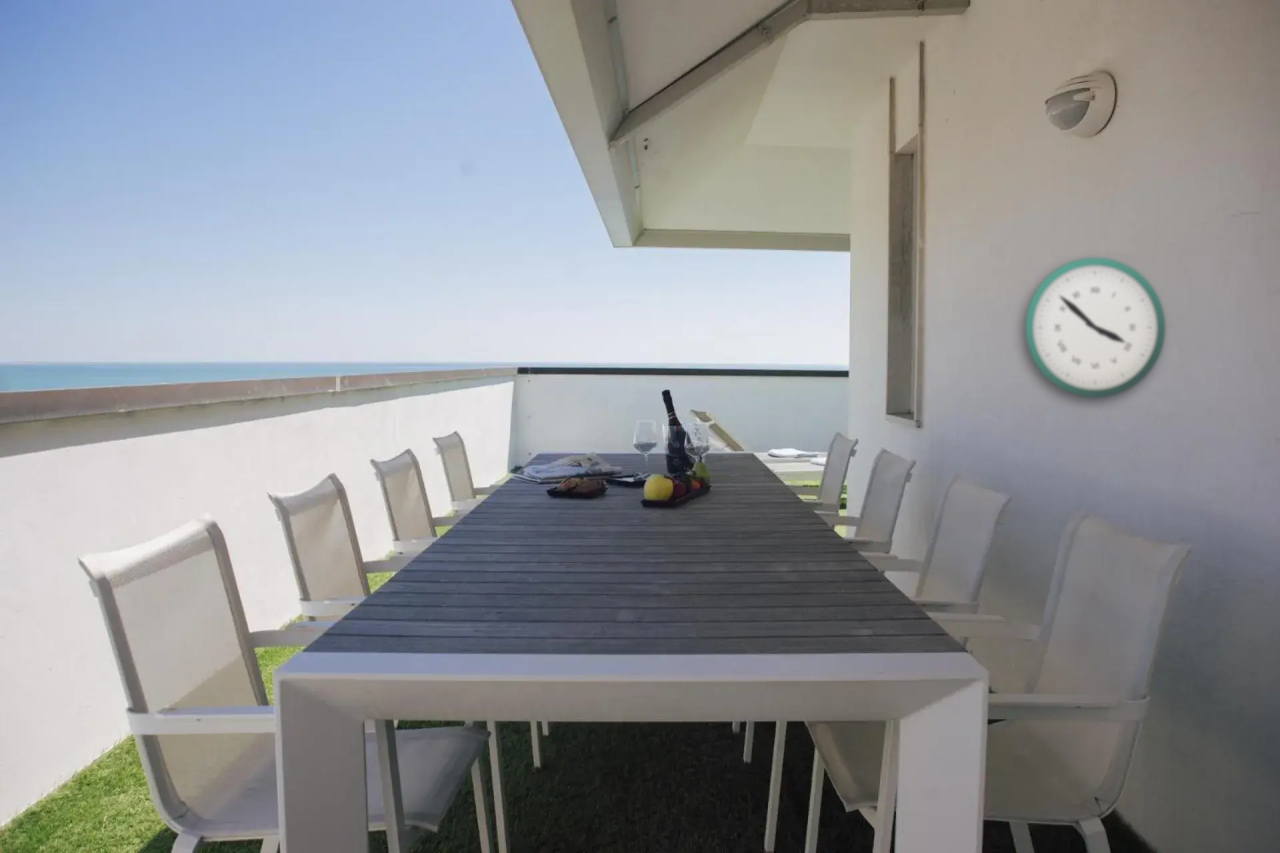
h=3 m=52
